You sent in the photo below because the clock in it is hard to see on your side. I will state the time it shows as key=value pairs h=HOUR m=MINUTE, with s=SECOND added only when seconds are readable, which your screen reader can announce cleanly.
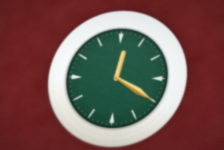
h=12 m=20
